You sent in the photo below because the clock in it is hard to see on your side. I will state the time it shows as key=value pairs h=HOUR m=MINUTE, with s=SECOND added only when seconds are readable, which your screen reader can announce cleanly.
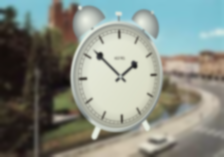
h=1 m=52
